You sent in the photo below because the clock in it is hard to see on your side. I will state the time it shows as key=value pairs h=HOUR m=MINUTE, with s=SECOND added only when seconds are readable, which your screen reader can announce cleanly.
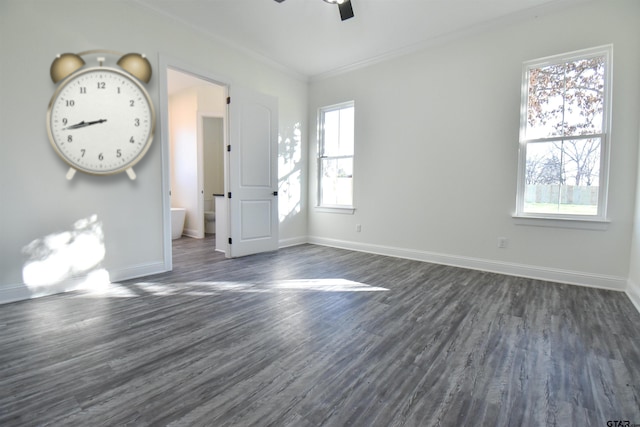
h=8 m=43
